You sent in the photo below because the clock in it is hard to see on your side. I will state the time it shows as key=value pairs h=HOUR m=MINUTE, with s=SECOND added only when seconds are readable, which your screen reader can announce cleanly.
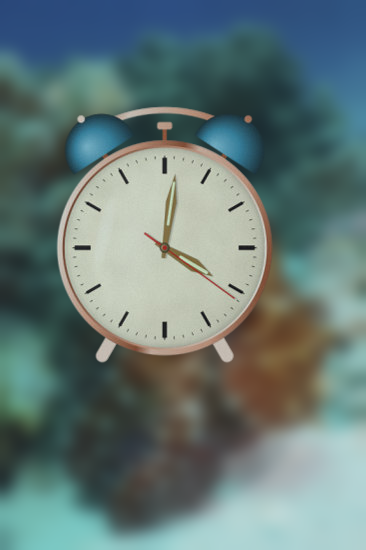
h=4 m=1 s=21
